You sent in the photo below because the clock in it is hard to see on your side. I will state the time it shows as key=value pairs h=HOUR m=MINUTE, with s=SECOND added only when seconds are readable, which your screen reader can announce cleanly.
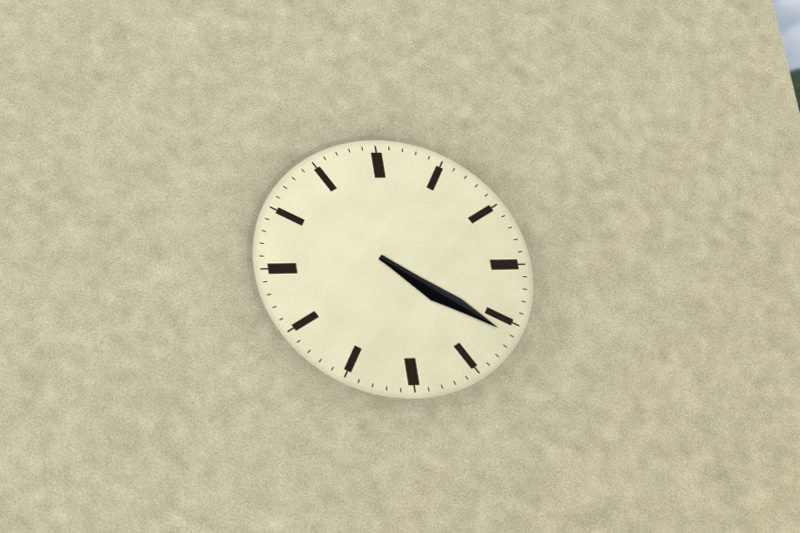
h=4 m=21
